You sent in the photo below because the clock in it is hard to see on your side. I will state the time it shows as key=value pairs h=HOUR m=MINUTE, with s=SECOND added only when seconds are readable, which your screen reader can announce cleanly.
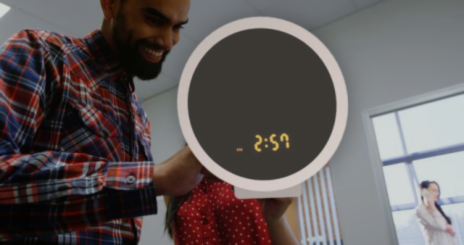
h=2 m=57
